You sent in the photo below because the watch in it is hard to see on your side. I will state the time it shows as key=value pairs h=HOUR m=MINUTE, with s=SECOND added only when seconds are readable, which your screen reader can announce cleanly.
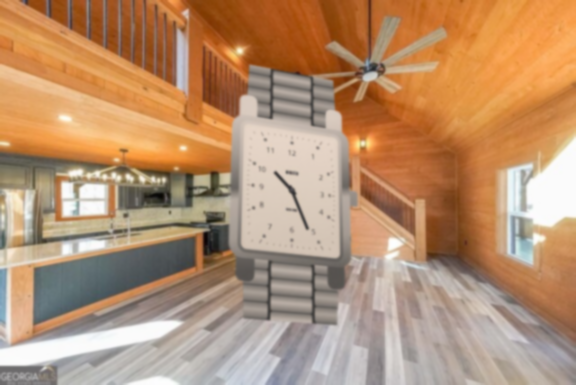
h=10 m=26
